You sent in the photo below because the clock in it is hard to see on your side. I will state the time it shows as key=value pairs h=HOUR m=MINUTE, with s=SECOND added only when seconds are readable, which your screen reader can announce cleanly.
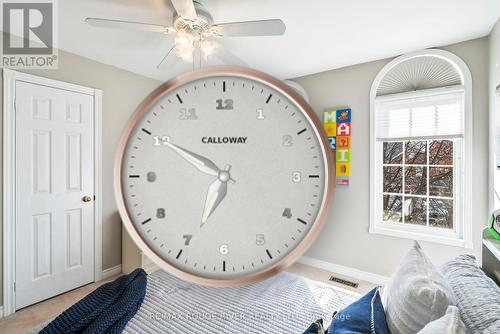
h=6 m=50
